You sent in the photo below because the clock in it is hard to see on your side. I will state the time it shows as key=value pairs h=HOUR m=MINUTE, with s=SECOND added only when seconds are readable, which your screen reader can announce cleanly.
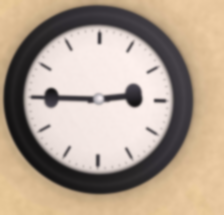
h=2 m=45
